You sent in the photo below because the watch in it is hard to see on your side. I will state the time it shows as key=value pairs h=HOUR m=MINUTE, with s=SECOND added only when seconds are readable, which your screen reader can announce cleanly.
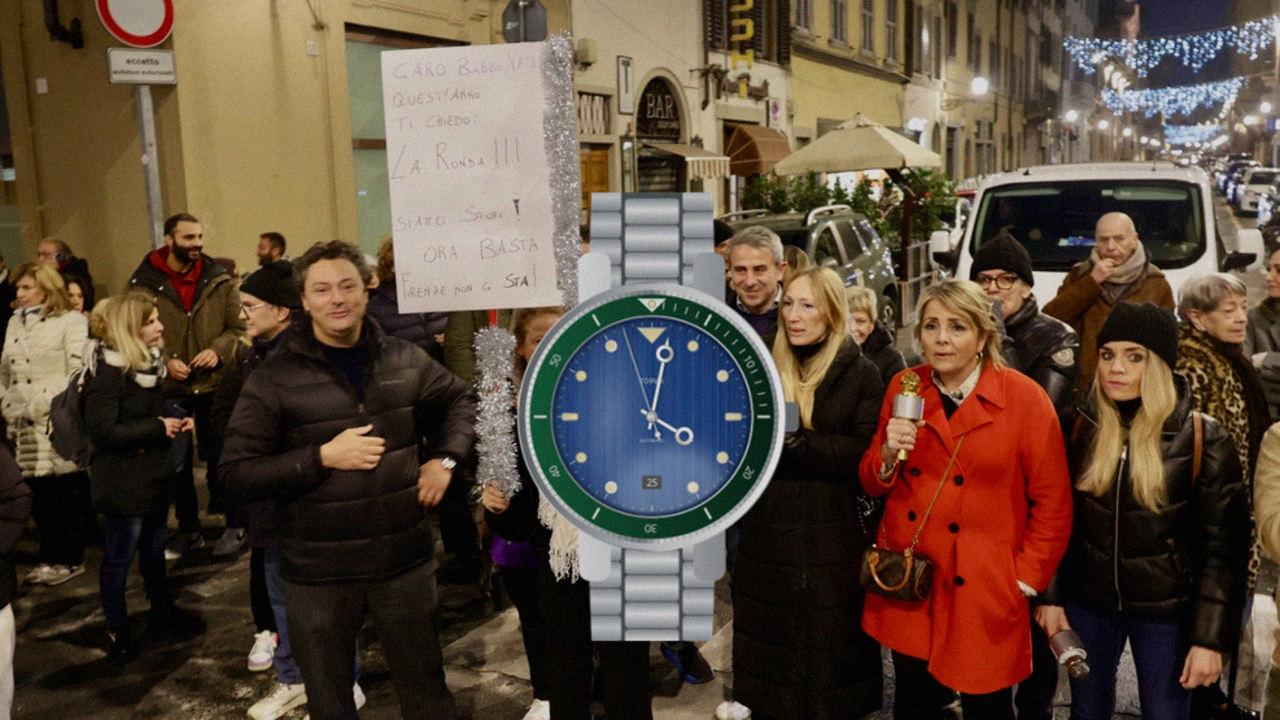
h=4 m=1 s=57
